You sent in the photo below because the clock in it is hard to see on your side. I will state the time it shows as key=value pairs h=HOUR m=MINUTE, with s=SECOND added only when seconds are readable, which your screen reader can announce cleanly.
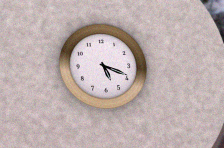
h=5 m=19
